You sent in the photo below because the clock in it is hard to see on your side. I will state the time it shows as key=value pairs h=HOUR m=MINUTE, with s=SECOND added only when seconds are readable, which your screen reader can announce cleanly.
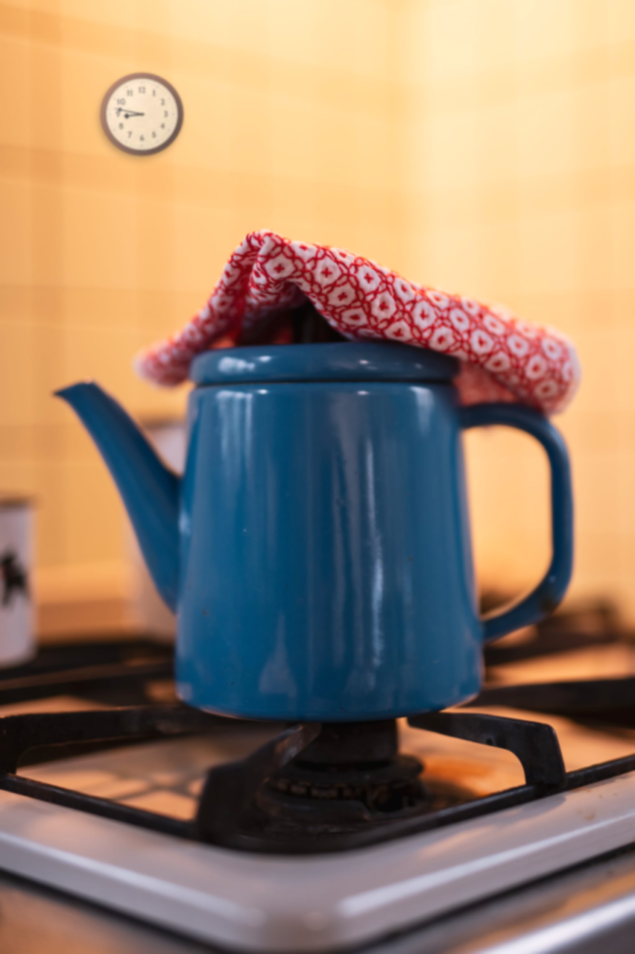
h=8 m=47
